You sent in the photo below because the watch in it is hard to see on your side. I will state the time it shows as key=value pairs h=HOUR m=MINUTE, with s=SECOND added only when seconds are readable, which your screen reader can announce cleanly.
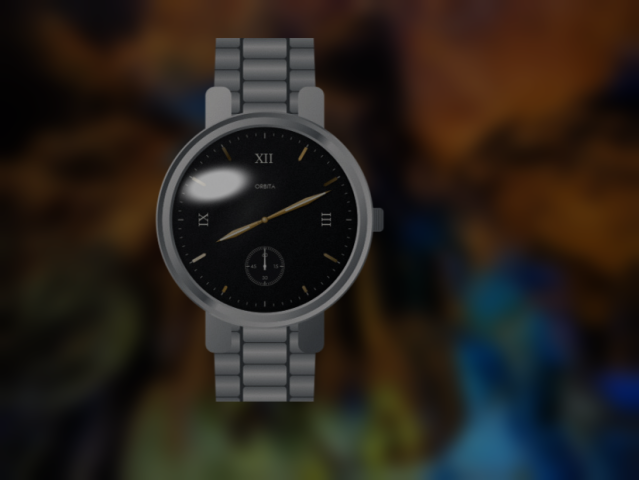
h=8 m=11
